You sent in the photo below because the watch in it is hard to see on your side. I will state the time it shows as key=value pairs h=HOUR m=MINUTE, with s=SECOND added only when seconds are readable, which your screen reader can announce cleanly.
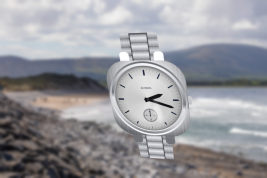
h=2 m=18
